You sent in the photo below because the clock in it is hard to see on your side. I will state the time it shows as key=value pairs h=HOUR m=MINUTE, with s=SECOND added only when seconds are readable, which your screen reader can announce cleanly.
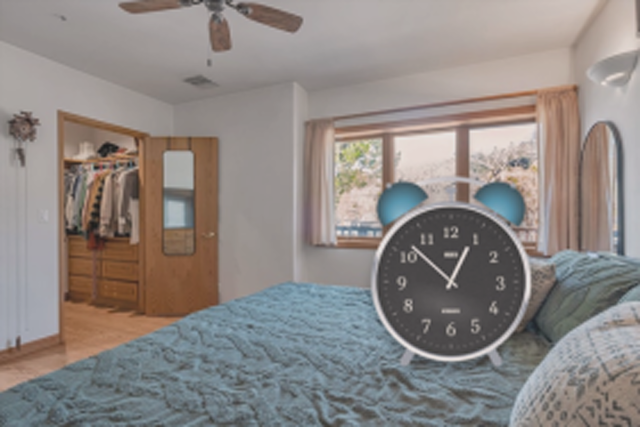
h=12 m=52
